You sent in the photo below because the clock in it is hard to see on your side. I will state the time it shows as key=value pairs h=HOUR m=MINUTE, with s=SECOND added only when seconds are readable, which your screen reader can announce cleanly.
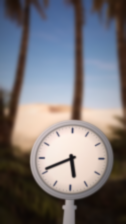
h=5 m=41
